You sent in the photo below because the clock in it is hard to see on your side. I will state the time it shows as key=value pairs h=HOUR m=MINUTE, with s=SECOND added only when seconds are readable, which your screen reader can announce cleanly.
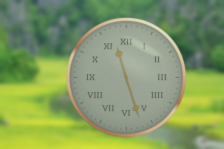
h=11 m=27
